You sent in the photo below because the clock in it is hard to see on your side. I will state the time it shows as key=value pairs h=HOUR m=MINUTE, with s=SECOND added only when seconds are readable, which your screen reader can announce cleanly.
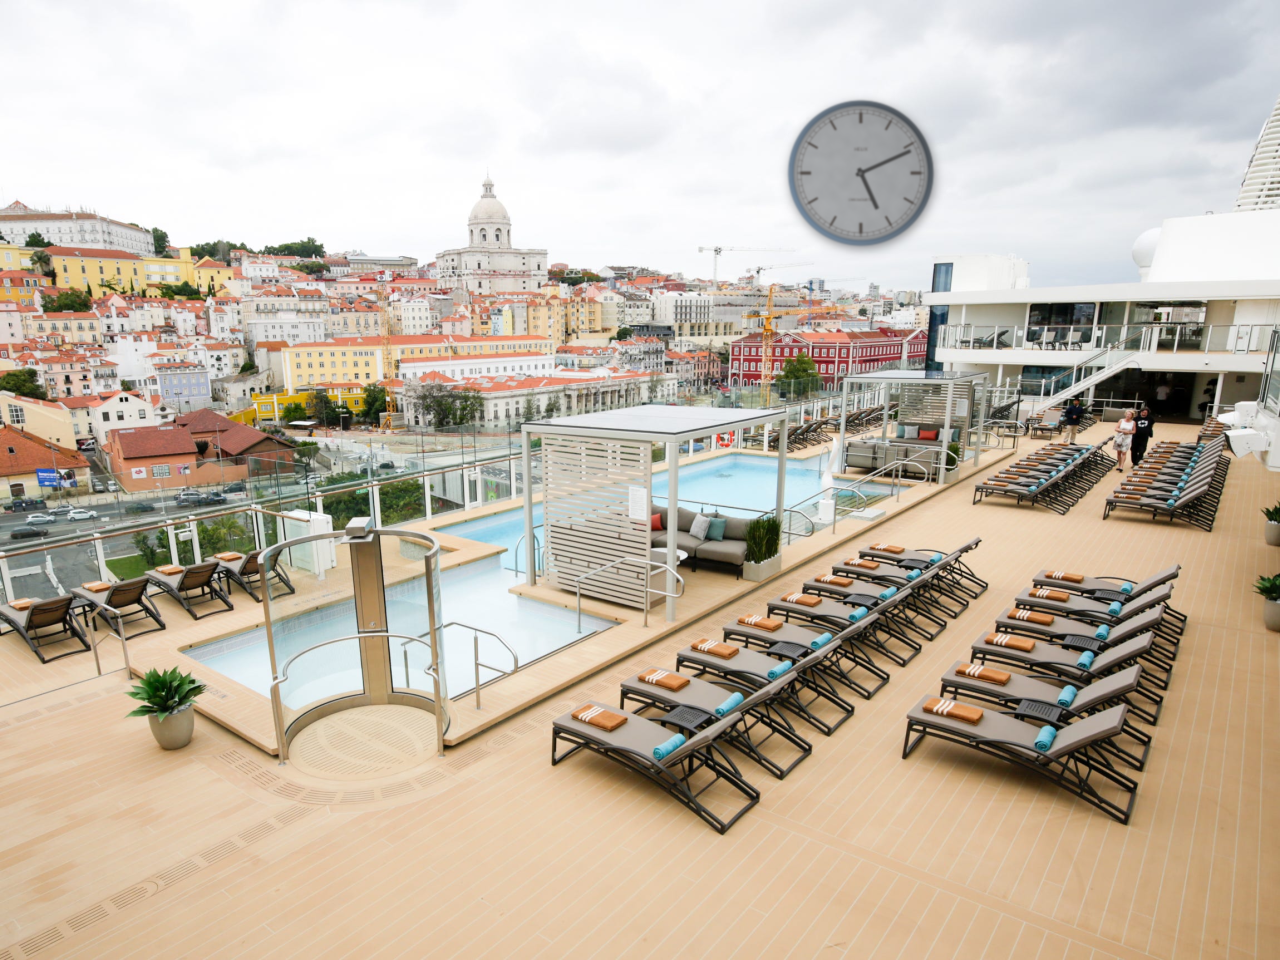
h=5 m=11
